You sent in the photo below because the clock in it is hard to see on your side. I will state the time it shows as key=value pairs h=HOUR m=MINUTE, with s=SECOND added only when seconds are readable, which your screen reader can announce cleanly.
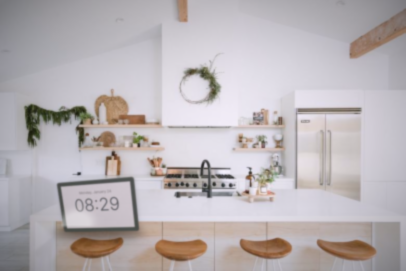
h=8 m=29
